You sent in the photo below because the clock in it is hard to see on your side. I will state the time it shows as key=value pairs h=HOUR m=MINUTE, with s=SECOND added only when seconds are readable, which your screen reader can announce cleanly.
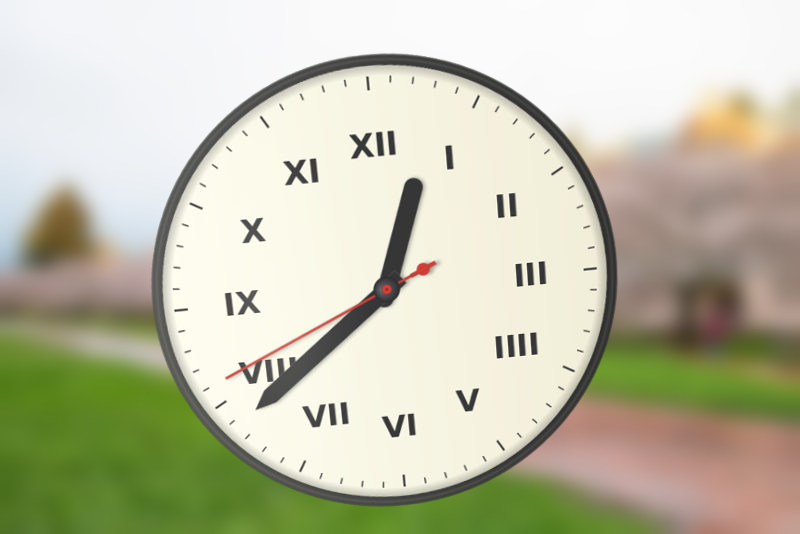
h=12 m=38 s=41
